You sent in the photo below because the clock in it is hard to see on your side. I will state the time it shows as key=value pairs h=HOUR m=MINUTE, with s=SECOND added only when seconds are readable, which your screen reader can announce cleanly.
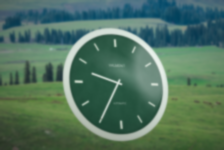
h=9 m=35
